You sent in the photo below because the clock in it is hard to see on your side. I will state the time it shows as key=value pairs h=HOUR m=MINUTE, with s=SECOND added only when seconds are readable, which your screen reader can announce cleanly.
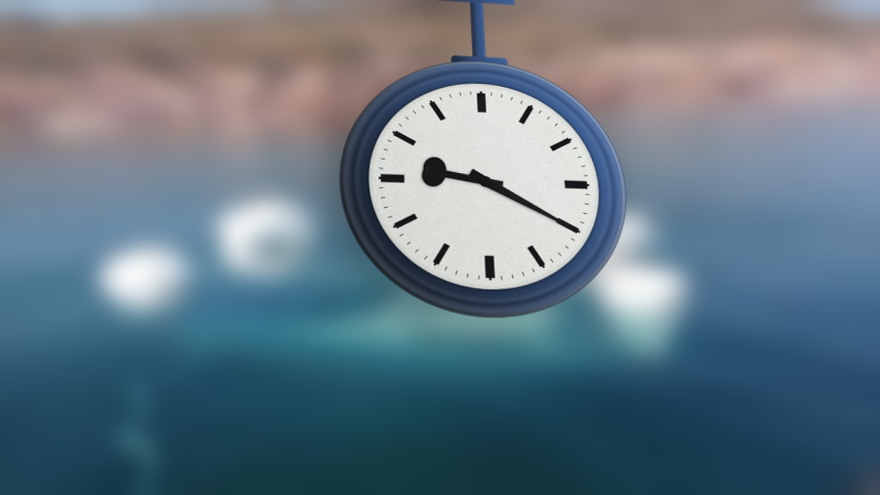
h=9 m=20
